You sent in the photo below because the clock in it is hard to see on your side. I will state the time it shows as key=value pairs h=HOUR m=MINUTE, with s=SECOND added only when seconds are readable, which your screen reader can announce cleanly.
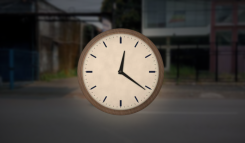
h=12 m=21
